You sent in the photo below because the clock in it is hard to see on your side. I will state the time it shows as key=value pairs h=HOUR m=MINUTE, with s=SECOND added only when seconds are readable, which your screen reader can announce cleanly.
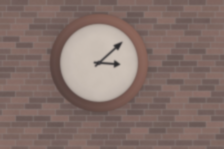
h=3 m=8
